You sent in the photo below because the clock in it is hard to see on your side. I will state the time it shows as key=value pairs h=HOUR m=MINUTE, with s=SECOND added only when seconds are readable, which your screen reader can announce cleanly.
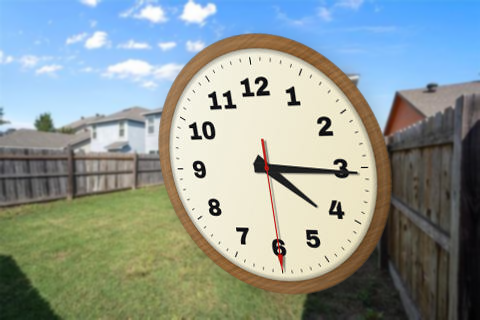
h=4 m=15 s=30
